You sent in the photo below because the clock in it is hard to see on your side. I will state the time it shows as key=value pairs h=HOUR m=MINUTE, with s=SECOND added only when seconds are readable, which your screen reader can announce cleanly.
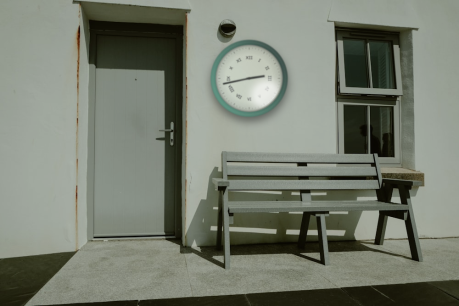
h=2 m=43
